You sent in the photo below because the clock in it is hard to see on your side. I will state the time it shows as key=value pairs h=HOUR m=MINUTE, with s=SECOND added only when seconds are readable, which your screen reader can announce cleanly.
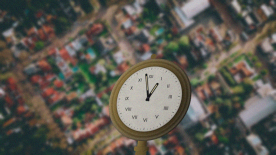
h=12 m=58
